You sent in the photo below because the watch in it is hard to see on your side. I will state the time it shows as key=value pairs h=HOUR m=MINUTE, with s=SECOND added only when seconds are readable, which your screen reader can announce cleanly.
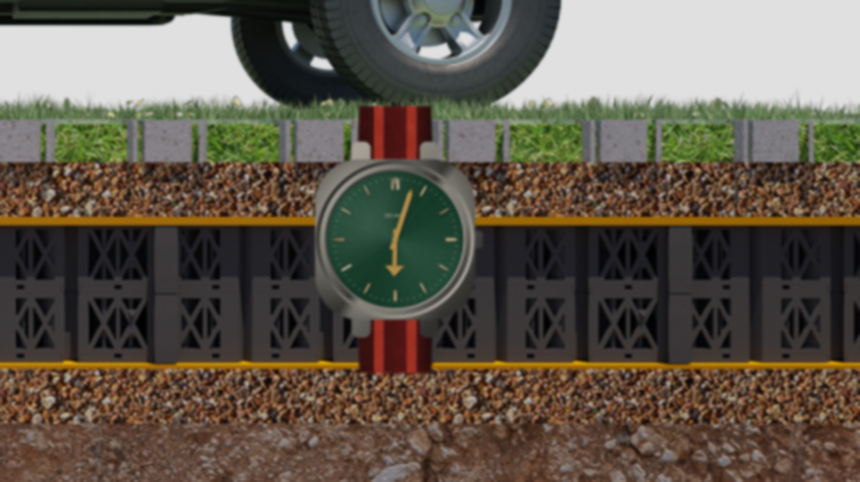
h=6 m=3
